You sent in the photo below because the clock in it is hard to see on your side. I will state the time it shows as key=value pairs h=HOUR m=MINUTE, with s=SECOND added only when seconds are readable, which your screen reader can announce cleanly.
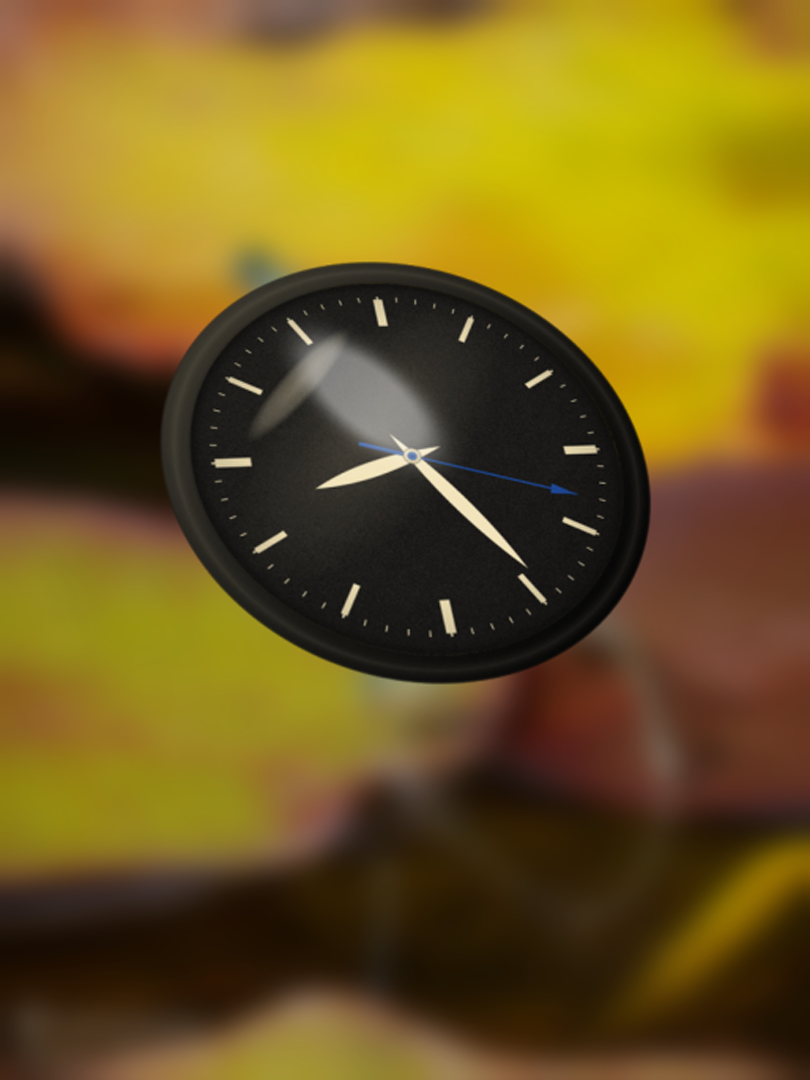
h=8 m=24 s=18
